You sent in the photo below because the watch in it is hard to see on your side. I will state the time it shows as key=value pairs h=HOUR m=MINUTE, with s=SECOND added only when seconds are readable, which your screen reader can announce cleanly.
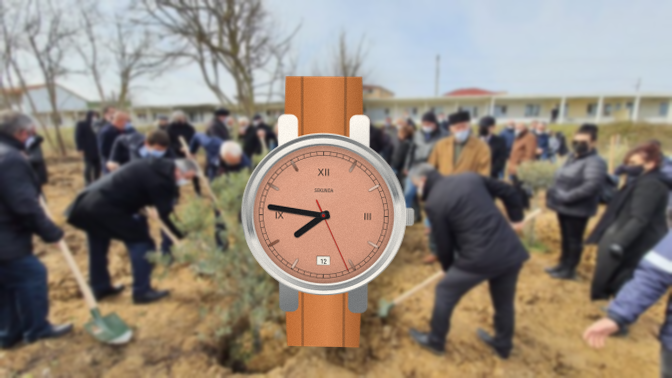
h=7 m=46 s=26
